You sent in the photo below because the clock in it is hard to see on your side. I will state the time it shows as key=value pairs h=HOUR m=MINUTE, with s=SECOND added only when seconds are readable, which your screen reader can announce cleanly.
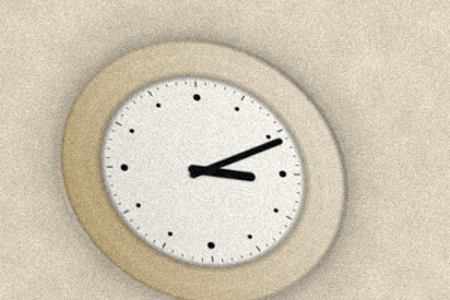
h=3 m=11
